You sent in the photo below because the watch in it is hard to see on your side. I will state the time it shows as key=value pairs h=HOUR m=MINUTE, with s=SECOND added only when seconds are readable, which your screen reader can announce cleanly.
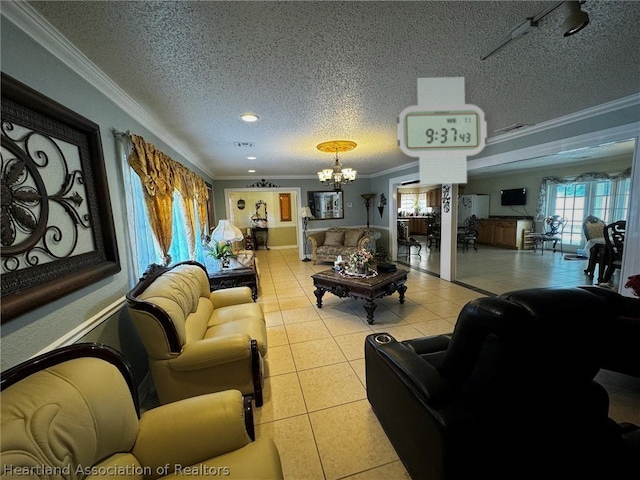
h=9 m=37 s=43
